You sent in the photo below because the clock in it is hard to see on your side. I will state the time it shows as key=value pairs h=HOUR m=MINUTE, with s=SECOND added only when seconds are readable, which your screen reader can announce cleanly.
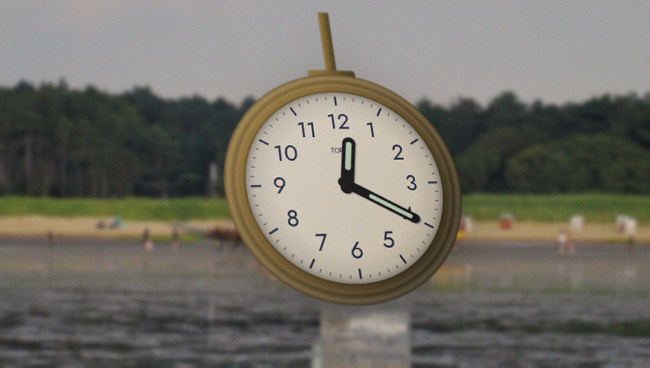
h=12 m=20
